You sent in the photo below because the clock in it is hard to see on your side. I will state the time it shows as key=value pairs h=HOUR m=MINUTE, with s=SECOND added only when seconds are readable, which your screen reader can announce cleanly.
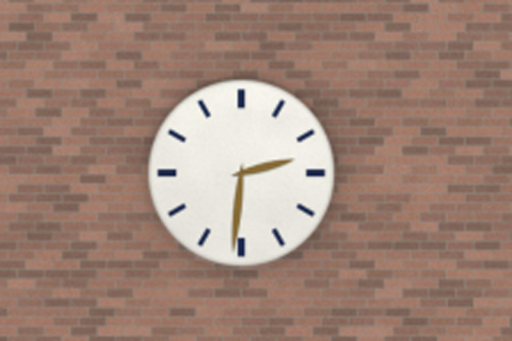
h=2 m=31
